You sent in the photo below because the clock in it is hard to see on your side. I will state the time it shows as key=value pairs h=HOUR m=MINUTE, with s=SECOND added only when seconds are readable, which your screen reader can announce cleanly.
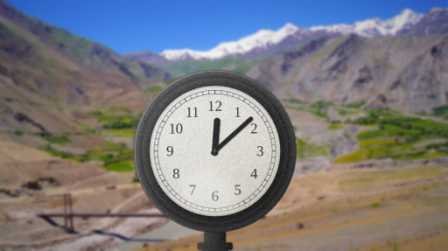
h=12 m=8
